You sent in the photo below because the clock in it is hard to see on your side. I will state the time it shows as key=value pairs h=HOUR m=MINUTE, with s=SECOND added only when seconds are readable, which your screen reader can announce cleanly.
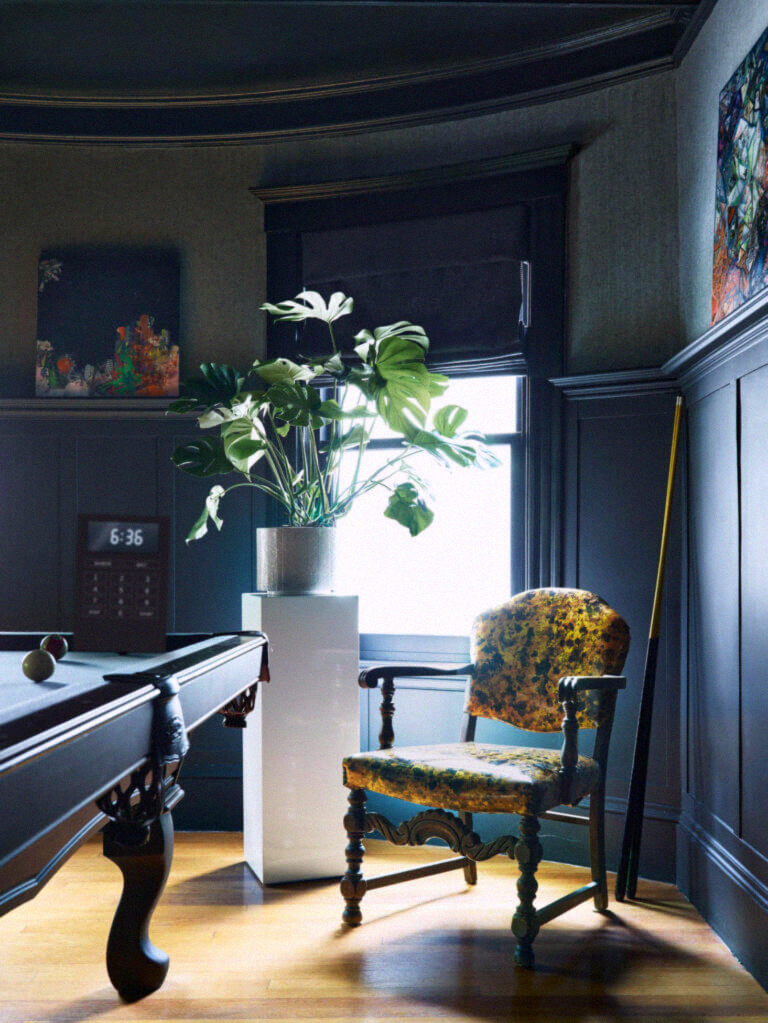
h=6 m=36
